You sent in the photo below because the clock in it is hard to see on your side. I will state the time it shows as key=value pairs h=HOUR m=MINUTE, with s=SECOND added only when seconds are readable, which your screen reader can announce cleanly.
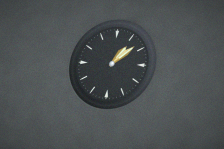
h=1 m=8
